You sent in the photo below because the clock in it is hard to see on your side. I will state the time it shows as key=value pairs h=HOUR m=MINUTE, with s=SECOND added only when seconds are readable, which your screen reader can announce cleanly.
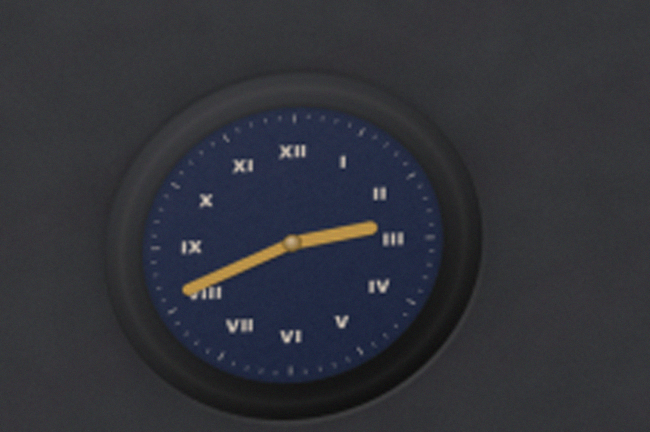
h=2 m=41
